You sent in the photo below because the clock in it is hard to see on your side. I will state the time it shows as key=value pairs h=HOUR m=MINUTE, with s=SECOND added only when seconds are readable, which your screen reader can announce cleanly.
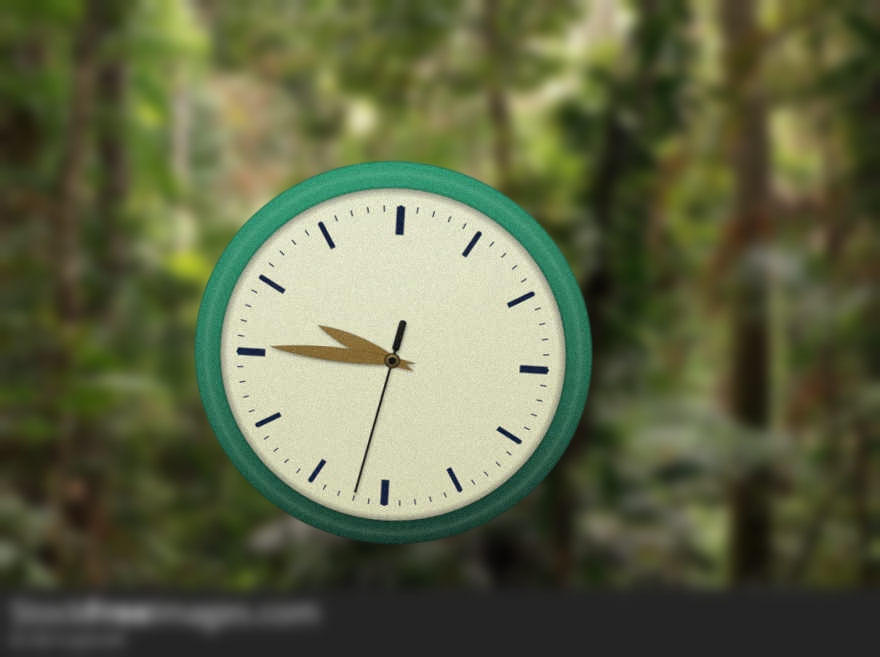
h=9 m=45 s=32
